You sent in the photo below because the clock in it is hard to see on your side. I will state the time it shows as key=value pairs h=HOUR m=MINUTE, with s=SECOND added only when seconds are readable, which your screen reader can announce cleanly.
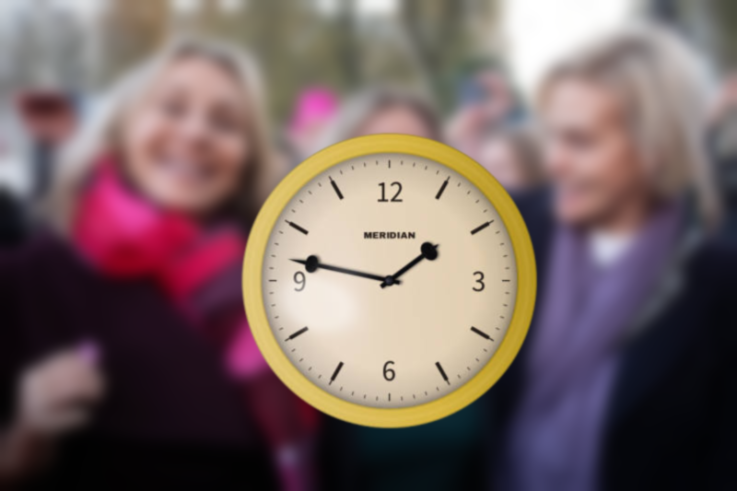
h=1 m=47
